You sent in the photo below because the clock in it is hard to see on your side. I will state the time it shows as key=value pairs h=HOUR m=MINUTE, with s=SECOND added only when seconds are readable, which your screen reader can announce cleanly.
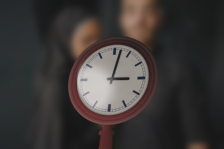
h=3 m=2
